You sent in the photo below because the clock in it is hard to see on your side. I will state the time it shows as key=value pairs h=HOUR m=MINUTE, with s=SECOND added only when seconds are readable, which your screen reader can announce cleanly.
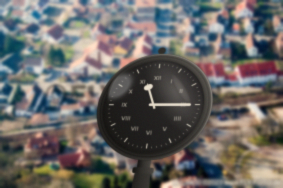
h=11 m=15
